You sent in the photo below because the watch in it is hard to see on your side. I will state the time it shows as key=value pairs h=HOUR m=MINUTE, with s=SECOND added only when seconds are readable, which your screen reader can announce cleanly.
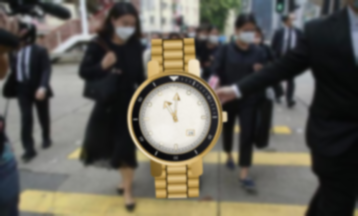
h=11 m=1
